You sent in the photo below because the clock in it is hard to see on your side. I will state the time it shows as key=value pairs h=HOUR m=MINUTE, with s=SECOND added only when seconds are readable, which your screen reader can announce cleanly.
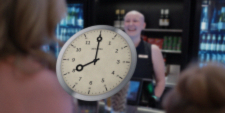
h=8 m=0
